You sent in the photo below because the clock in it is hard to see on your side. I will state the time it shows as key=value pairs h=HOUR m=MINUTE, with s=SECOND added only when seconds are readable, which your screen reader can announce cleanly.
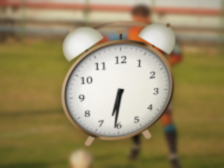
h=6 m=31
